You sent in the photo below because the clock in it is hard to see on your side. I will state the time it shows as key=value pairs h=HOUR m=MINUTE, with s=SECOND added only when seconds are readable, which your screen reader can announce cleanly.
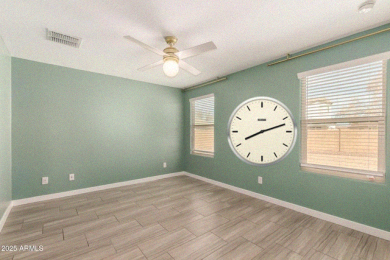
h=8 m=12
